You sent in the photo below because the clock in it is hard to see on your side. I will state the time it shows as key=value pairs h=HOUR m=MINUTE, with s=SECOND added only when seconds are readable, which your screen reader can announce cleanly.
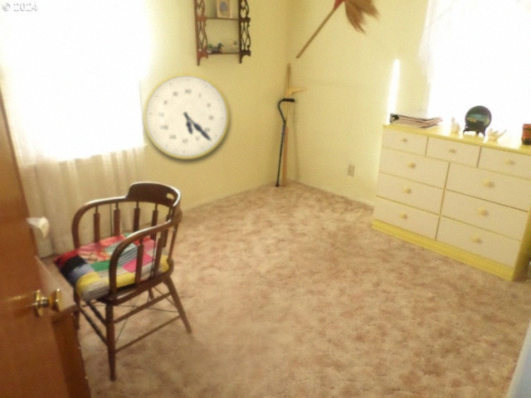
h=5 m=22
